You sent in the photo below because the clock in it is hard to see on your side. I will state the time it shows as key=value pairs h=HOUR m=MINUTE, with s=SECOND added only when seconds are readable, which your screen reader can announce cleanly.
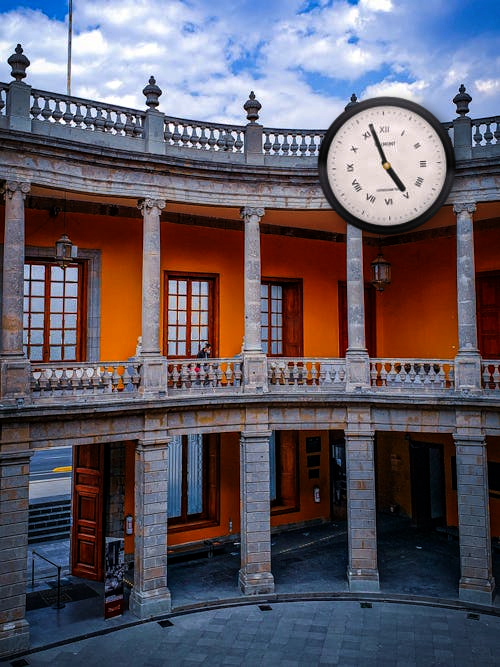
h=4 m=57
